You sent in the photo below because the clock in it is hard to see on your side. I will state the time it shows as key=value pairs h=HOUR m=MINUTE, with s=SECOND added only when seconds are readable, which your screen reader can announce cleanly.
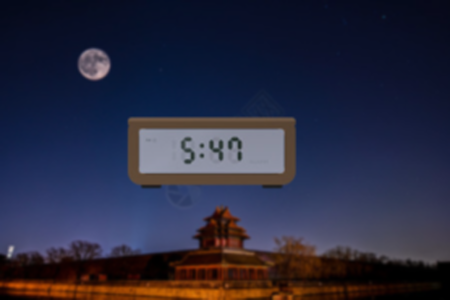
h=5 m=47
